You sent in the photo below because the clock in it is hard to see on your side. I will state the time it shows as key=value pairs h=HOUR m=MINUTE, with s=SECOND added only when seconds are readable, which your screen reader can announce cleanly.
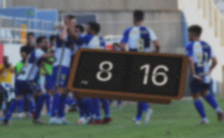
h=8 m=16
